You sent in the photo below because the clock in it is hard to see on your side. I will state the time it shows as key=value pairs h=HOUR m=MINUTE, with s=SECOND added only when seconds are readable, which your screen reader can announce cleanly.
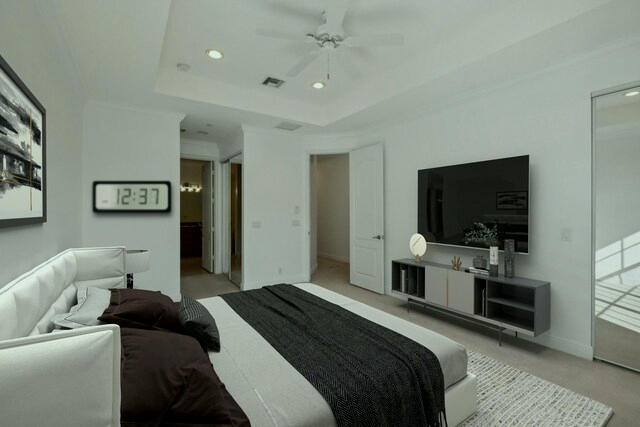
h=12 m=37
